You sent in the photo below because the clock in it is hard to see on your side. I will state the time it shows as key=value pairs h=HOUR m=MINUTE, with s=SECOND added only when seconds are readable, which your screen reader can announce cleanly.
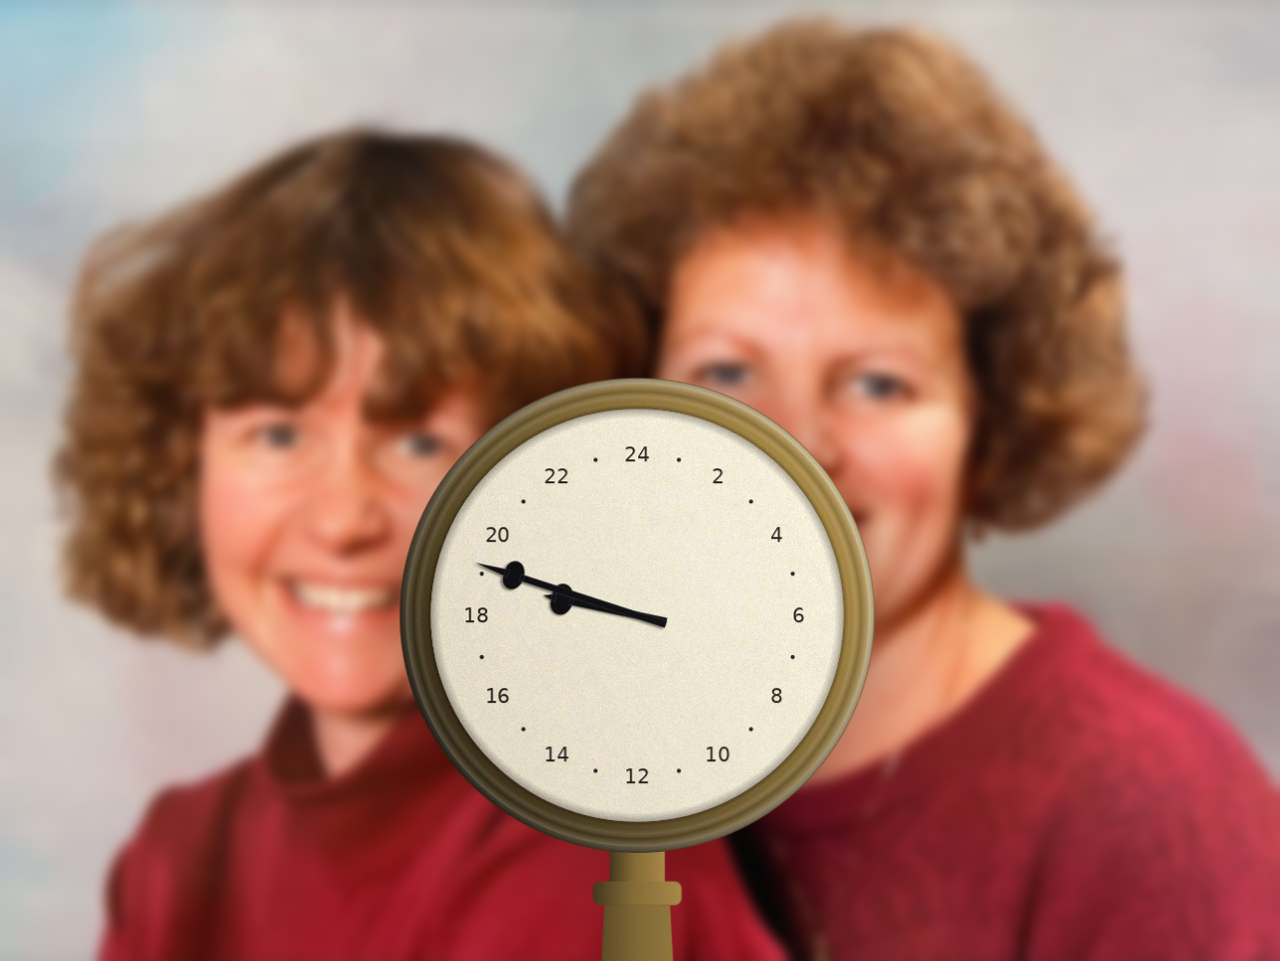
h=18 m=48
